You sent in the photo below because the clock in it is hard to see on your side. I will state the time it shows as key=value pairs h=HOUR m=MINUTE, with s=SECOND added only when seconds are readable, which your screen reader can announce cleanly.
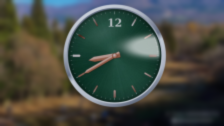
h=8 m=40
